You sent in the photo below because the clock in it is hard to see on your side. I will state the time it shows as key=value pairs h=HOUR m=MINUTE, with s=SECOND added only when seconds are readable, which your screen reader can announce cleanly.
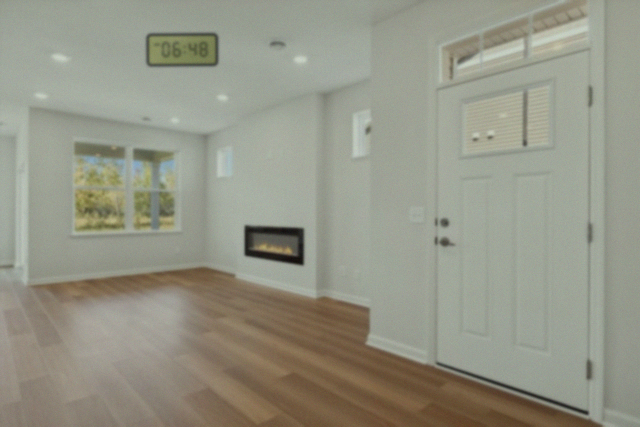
h=6 m=48
